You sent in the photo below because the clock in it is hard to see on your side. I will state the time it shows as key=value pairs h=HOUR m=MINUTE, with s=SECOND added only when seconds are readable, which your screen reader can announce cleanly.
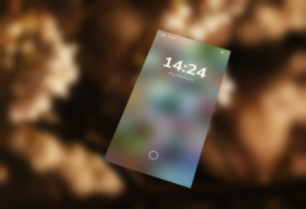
h=14 m=24
